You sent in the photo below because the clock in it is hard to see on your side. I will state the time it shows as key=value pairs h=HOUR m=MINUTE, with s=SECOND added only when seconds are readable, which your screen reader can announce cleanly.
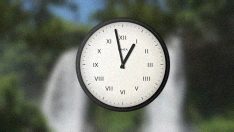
h=12 m=58
